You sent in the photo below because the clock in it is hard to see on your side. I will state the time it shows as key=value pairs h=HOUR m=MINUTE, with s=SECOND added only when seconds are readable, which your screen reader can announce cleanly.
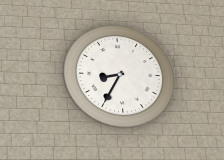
h=8 m=35
